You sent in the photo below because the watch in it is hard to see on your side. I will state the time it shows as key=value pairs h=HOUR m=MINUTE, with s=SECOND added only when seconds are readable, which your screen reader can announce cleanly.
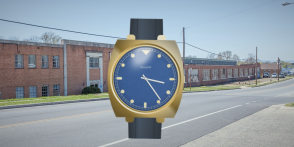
h=3 m=24
